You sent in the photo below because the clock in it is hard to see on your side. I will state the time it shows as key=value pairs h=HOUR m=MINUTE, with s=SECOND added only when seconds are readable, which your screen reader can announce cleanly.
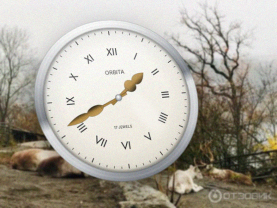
h=1 m=41
